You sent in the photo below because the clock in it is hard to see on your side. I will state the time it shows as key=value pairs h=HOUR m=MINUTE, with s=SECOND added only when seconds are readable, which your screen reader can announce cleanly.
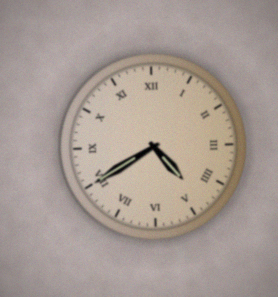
h=4 m=40
